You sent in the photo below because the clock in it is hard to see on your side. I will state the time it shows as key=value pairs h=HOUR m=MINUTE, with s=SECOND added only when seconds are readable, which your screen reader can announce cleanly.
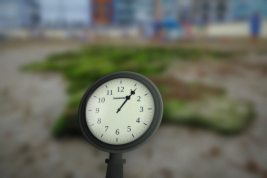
h=1 m=6
